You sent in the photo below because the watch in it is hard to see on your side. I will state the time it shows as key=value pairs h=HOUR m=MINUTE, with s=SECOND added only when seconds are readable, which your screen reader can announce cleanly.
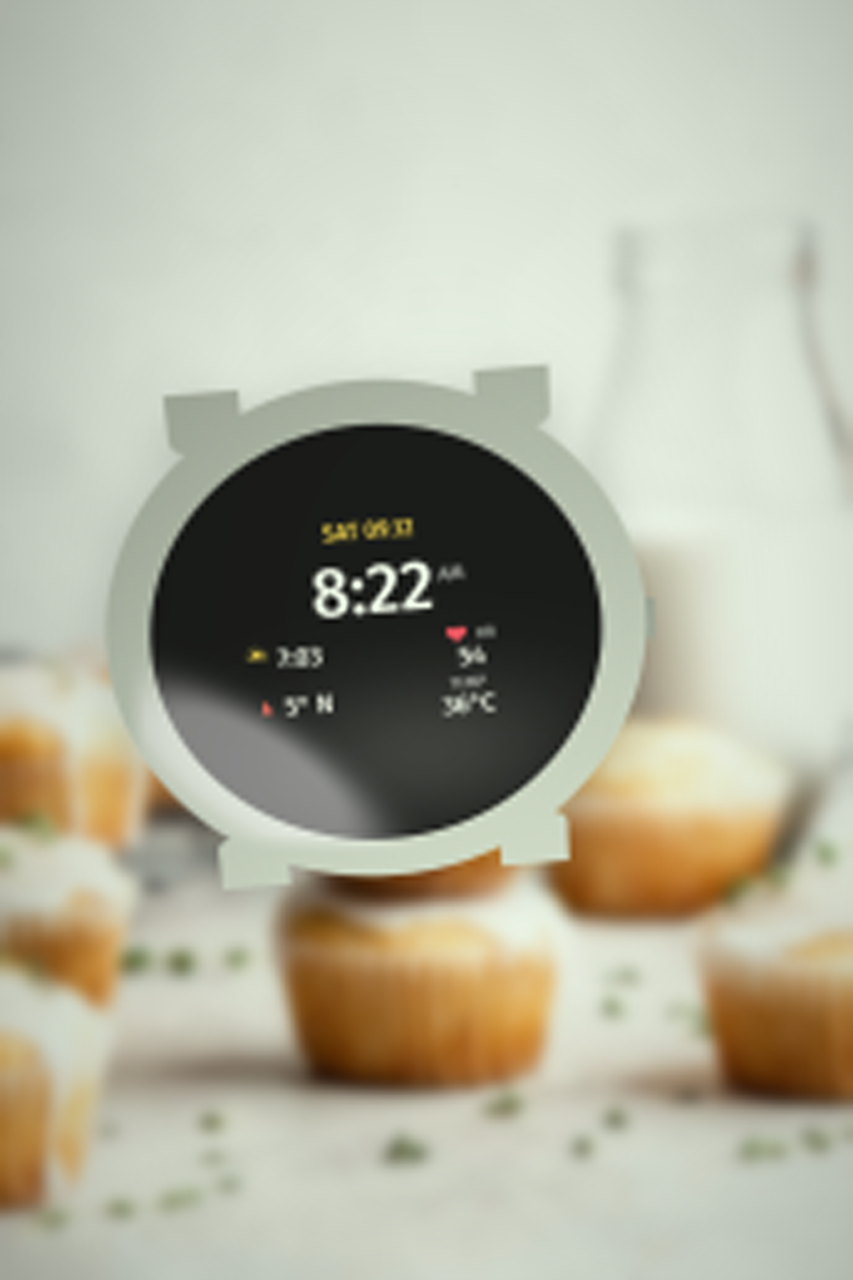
h=8 m=22
